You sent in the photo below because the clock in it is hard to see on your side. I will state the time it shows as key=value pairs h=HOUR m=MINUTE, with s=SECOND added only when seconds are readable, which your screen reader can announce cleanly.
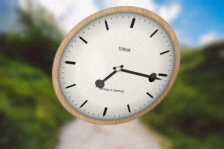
h=7 m=16
